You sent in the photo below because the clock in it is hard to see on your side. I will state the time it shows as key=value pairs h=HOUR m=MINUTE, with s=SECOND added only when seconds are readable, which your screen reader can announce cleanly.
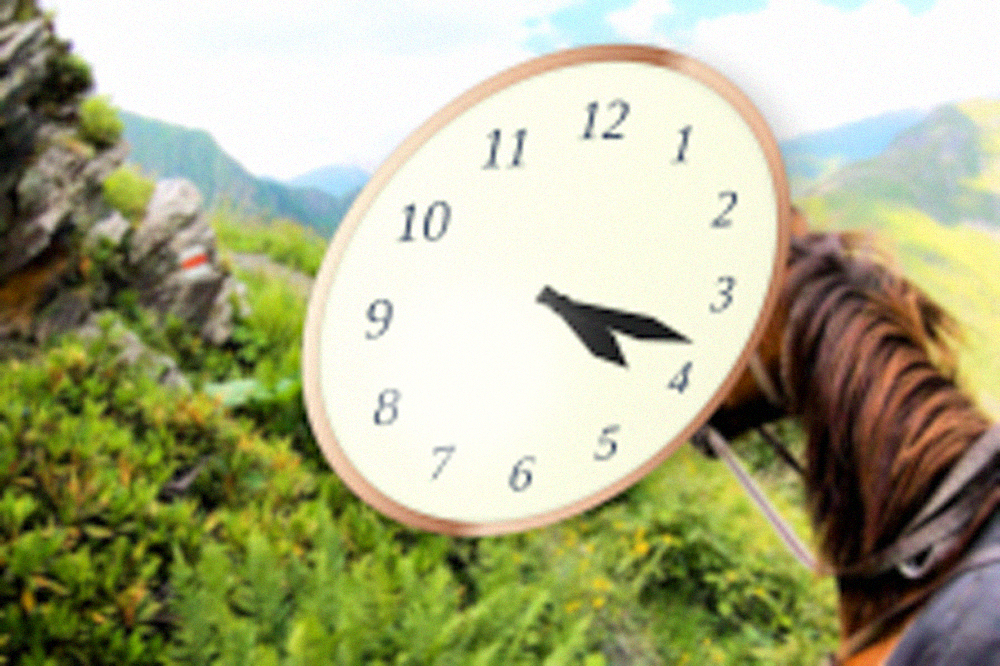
h=4 m=18
